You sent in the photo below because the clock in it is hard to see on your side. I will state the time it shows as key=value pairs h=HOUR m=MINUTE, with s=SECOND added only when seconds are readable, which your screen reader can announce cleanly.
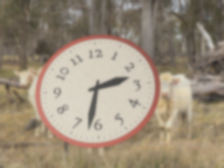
h=2 m=32
